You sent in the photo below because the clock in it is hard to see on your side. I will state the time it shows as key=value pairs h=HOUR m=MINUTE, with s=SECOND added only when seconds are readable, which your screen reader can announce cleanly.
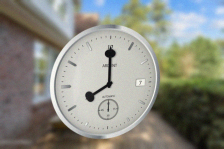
h=8 m=0
